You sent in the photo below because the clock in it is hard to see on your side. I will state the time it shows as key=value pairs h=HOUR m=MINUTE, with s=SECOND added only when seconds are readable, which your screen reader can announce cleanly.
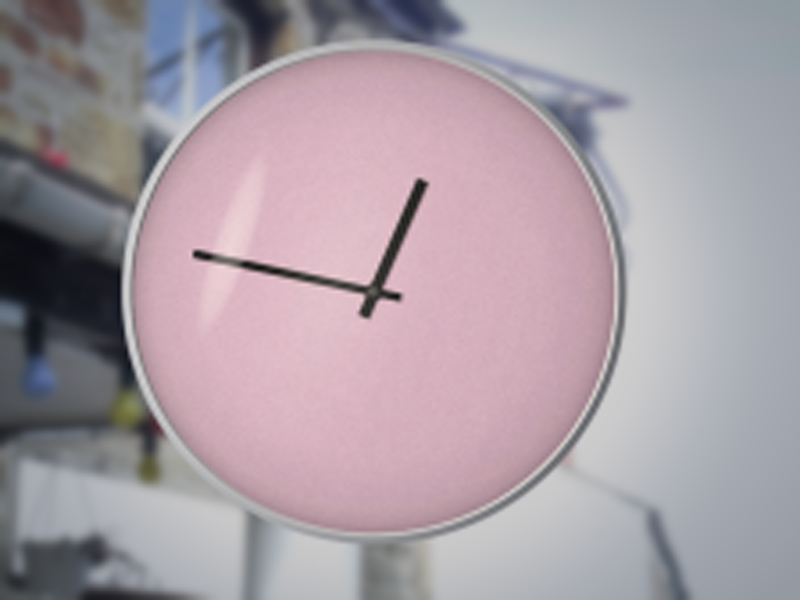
h=12 m=47
